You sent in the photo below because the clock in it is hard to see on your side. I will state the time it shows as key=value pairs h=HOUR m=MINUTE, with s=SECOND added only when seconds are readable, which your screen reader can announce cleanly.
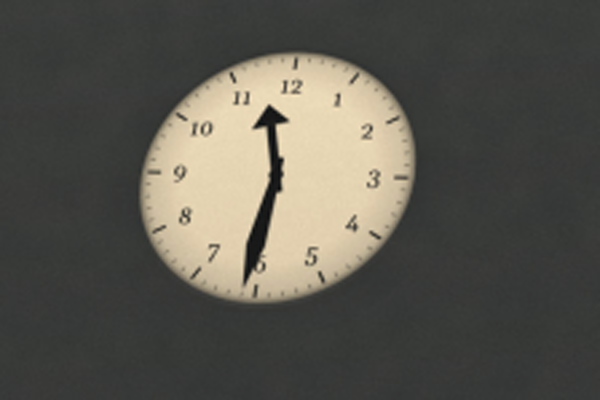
h=11 m=31
